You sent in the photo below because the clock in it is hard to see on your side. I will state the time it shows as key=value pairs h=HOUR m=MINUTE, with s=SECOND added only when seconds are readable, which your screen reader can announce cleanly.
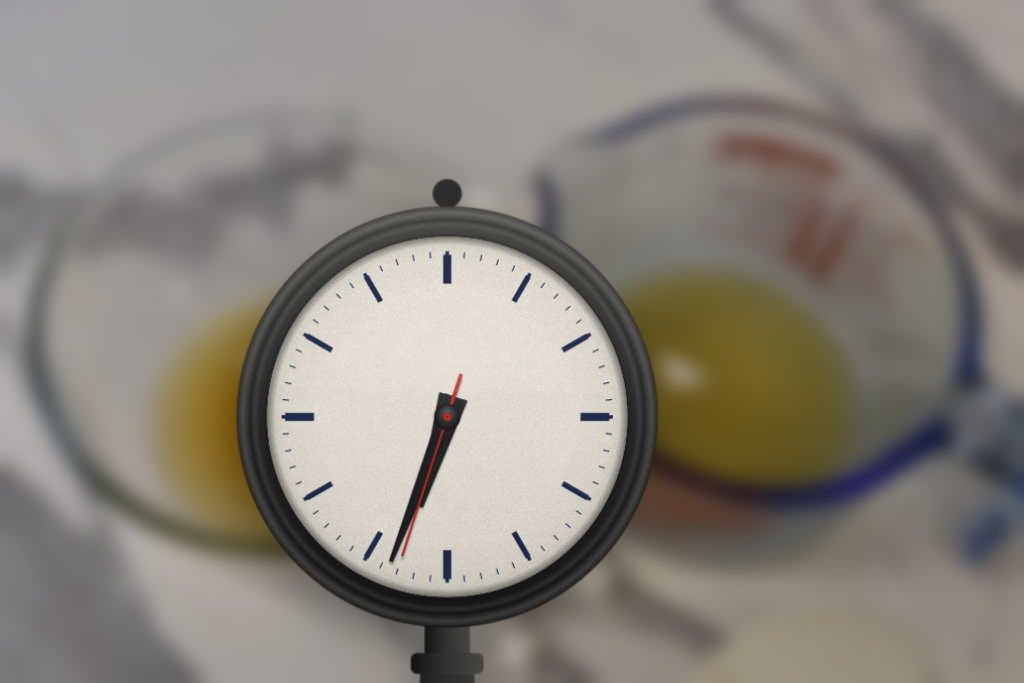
h=6 m=33 s=33
